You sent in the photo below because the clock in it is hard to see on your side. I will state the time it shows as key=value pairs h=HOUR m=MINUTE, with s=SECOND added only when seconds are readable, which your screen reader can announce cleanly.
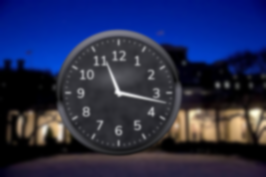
h=11 m=17
